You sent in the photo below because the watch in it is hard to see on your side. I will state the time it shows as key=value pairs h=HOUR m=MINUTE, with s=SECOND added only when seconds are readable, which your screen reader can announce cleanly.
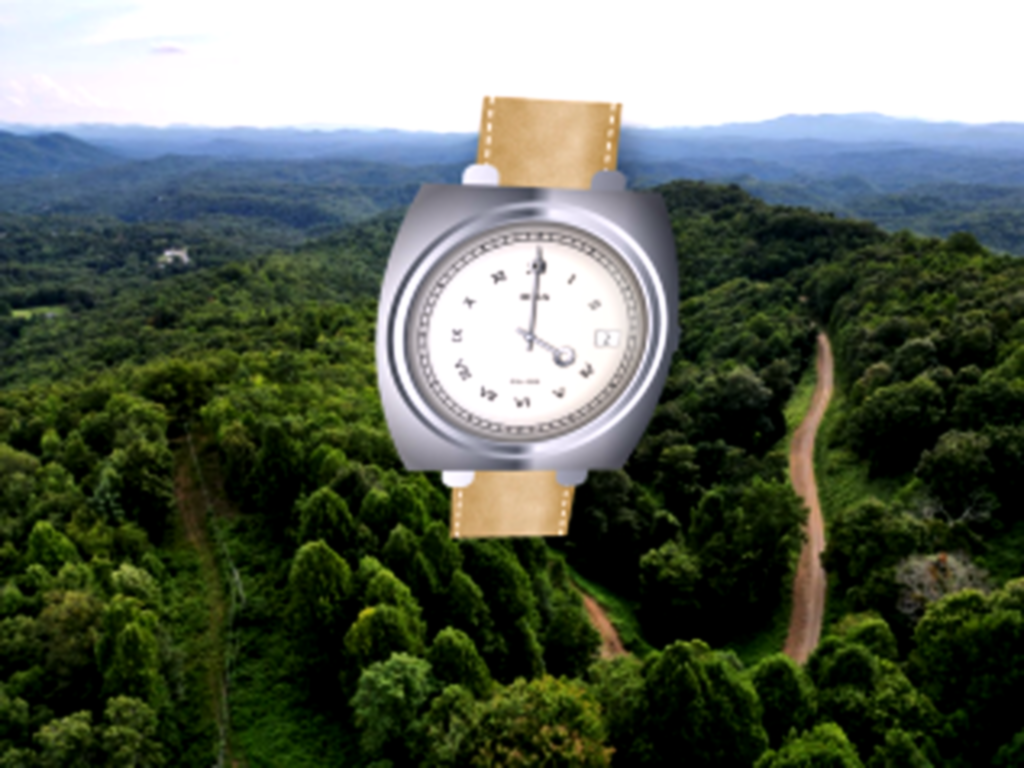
h=4 m=0
